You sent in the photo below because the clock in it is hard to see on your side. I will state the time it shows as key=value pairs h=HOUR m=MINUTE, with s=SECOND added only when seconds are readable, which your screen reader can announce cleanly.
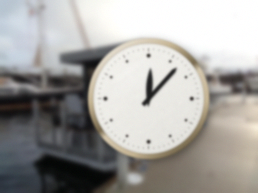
h=12 m=7
